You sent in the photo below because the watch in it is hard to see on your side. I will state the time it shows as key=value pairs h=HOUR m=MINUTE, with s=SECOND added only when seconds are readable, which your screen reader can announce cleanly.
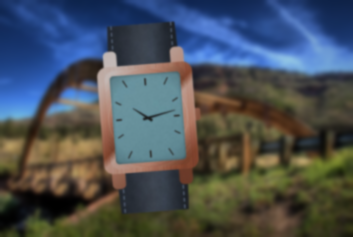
h=10 m=13
